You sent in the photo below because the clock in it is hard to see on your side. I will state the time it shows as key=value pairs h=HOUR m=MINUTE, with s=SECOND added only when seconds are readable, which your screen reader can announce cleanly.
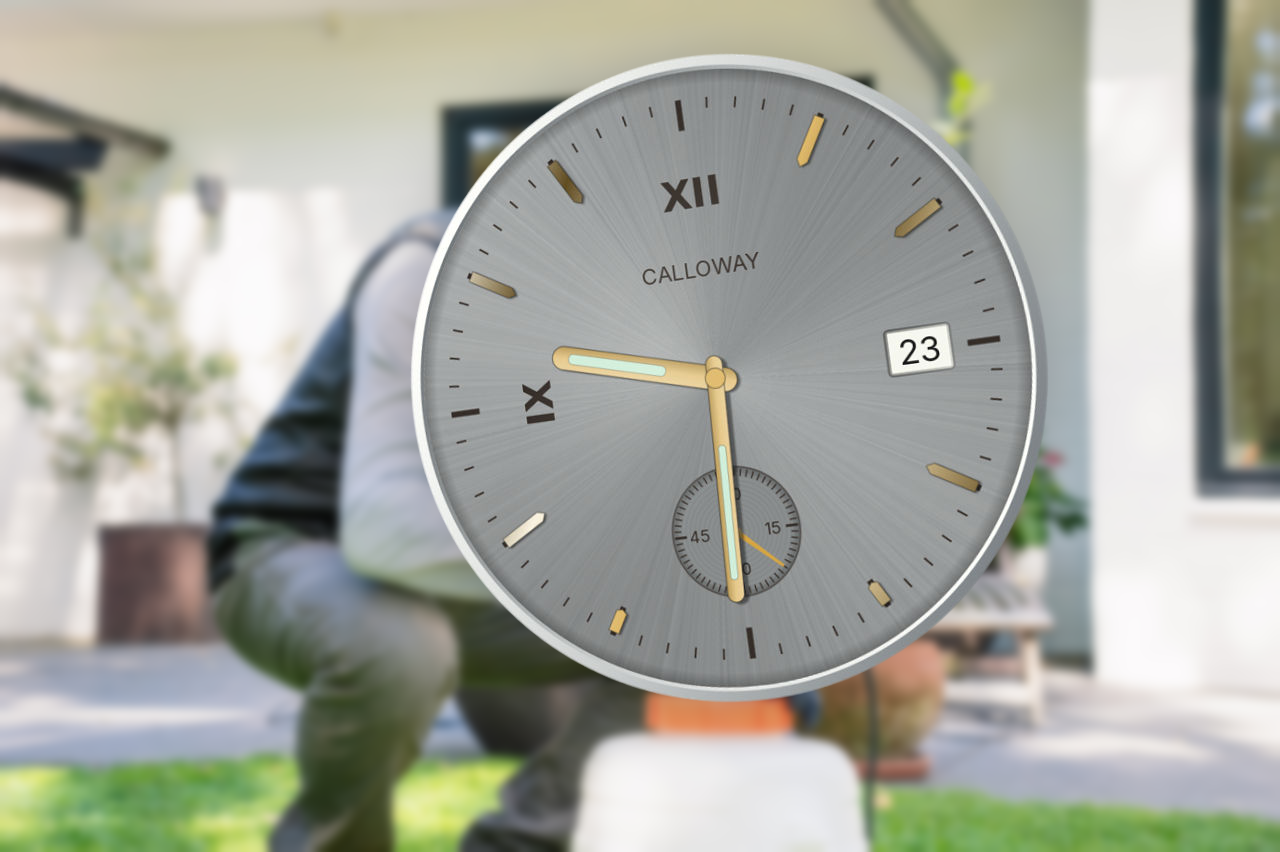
h=9 m=30 s=22
